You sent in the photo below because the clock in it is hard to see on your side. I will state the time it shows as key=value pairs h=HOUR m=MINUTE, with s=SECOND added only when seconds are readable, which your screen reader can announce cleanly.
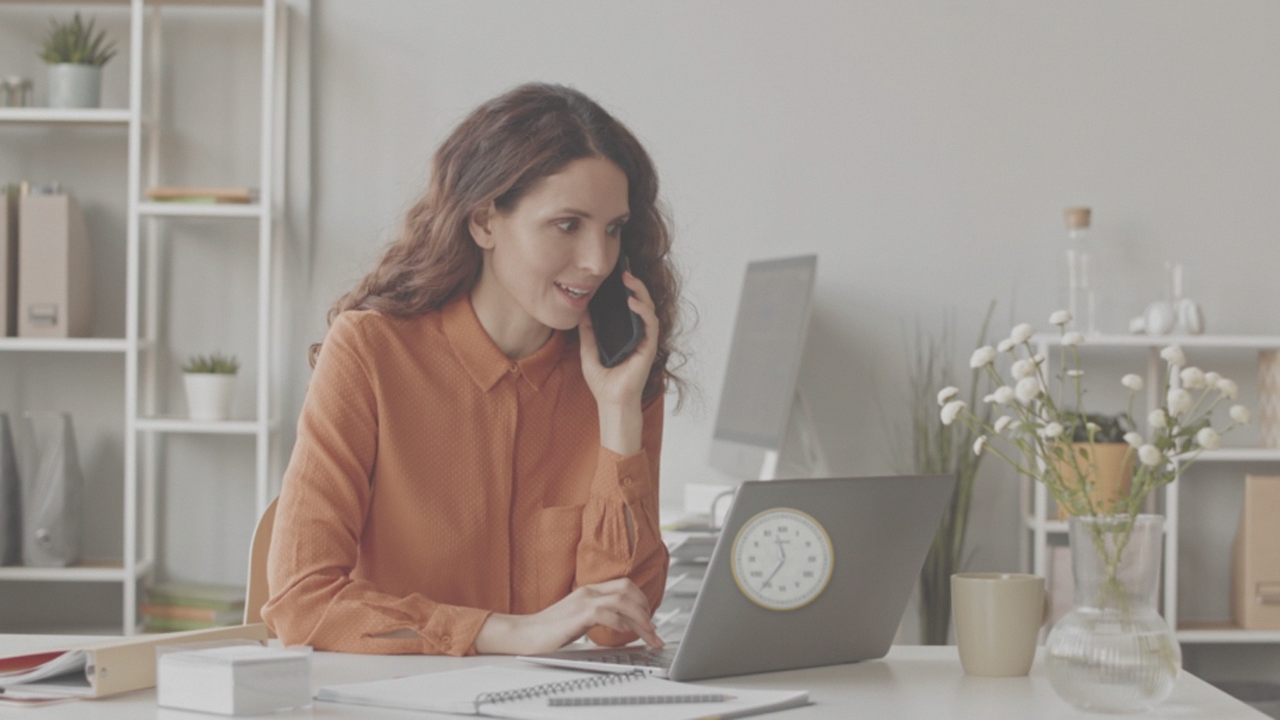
h=11 m=36
